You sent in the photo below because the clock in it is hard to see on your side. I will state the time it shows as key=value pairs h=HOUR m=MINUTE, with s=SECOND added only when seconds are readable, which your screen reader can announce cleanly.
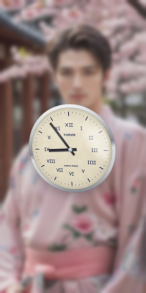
h=8 m=54
